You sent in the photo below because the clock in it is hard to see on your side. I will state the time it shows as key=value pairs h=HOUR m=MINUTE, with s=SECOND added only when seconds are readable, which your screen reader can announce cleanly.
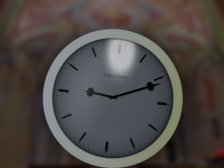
h=9 m=11
